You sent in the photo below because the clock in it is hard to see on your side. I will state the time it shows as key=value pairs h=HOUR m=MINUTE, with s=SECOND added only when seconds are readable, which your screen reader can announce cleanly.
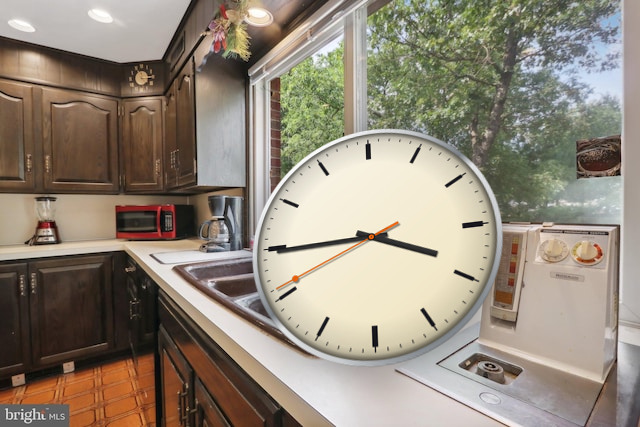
h=3 m=44 s=41
